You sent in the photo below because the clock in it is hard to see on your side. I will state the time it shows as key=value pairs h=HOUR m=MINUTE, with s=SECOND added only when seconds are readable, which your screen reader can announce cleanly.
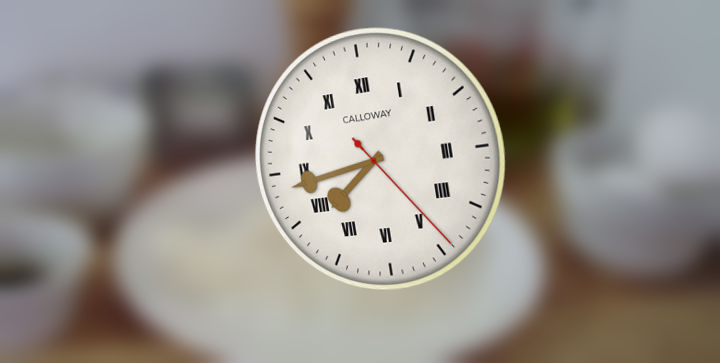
h=7 m=43 s=24
